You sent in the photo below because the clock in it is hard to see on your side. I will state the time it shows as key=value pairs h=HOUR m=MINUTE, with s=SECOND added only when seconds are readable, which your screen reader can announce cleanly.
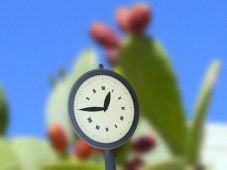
h=12 m=45
